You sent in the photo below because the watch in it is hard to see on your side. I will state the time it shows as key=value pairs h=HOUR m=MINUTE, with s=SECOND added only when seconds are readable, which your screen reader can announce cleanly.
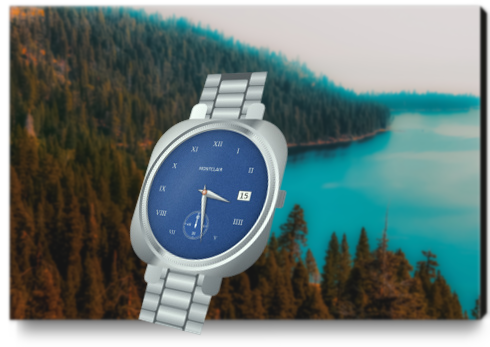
h=3 m=28
